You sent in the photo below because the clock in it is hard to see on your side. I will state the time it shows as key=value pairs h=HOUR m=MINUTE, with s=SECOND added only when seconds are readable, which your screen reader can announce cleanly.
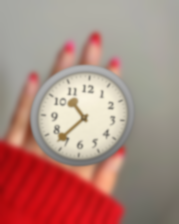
h=10 m=37
